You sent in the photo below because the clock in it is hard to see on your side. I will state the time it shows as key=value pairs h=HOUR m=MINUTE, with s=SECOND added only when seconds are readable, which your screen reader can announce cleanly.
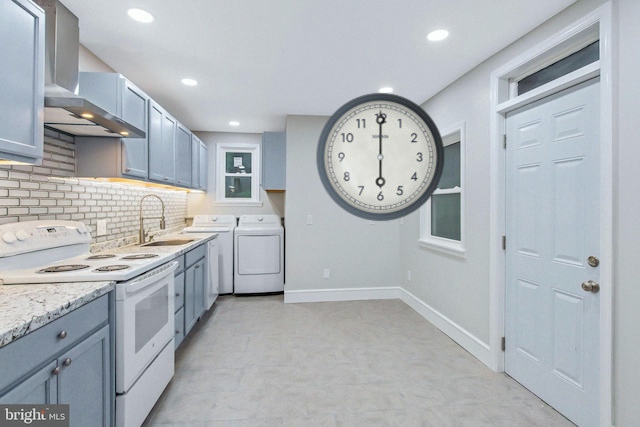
h=6 m=0
